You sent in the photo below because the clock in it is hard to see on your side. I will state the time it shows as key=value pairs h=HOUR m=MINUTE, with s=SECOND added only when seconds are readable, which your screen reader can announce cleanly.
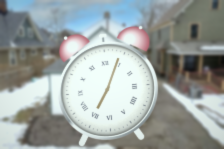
h=7 m=4
